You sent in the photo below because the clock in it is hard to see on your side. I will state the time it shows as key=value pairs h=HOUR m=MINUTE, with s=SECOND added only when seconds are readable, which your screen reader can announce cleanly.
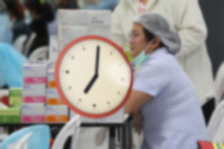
h=7 m=0
